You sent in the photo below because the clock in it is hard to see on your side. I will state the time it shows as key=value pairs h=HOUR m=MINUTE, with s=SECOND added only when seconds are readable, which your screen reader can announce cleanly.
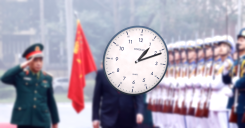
h=1 m=11
